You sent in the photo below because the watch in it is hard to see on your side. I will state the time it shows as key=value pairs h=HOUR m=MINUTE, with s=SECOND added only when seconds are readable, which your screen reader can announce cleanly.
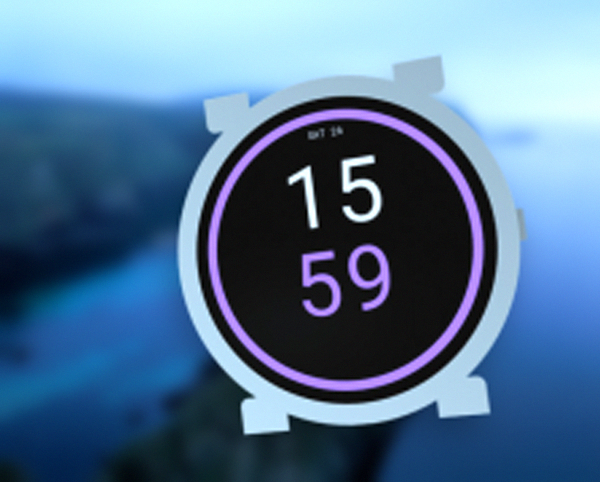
h=15 m=59
